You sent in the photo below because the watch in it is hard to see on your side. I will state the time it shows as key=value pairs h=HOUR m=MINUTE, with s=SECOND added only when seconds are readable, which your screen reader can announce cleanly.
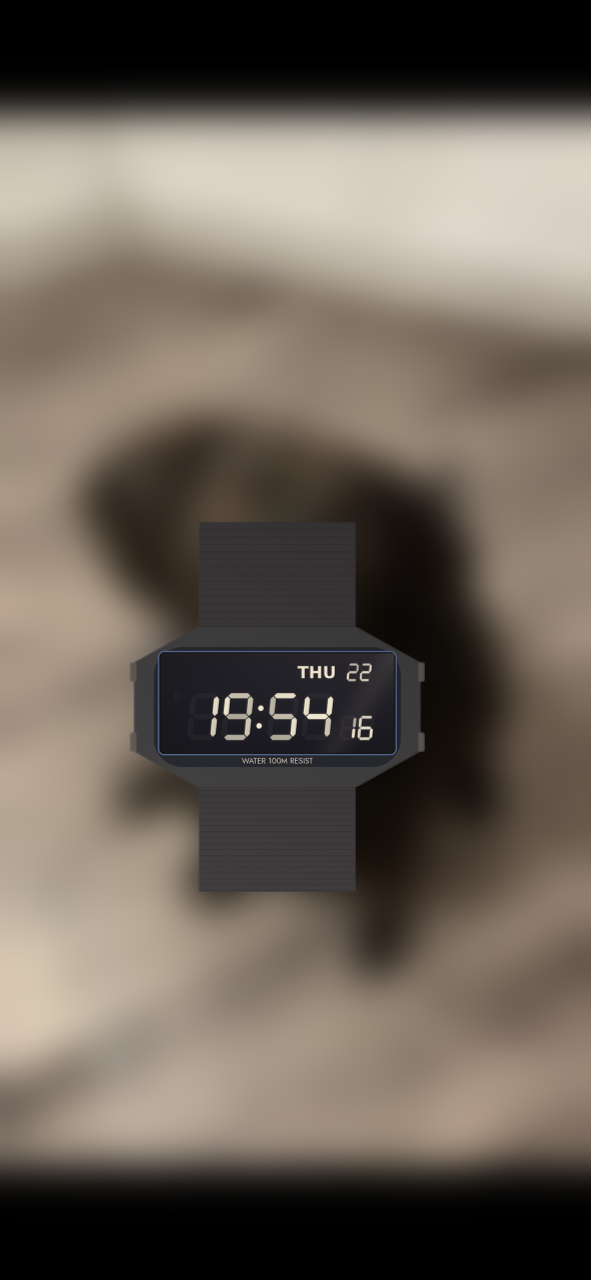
h=19 m=54 s=16
